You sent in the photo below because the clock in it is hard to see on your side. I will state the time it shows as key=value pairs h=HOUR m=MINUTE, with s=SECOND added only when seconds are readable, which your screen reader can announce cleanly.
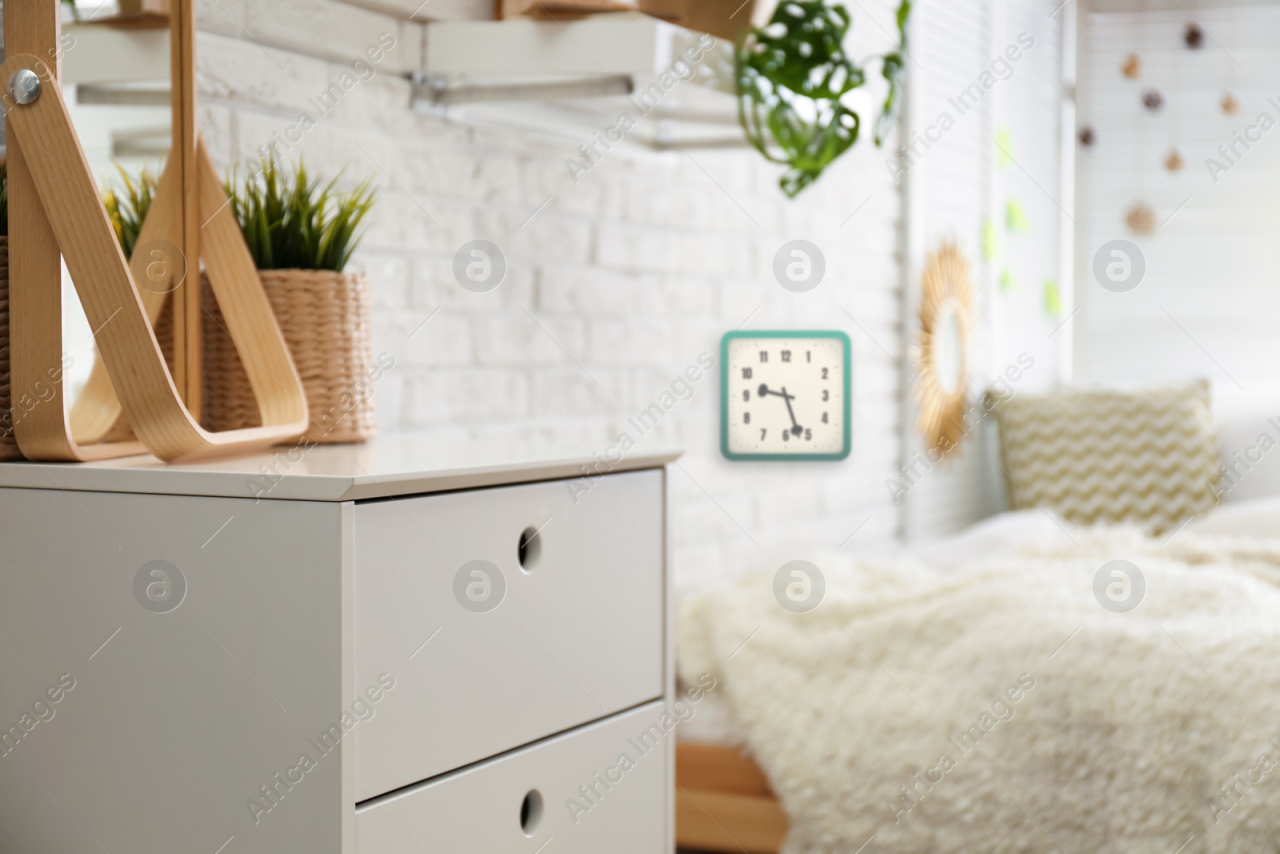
h=9 m=27
